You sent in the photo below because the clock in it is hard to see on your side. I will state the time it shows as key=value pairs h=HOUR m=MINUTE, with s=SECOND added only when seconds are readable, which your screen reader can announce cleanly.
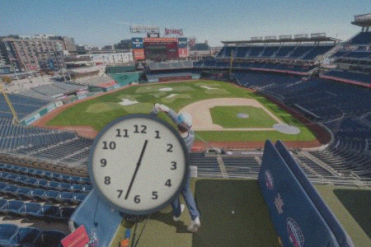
h=12 m=33
